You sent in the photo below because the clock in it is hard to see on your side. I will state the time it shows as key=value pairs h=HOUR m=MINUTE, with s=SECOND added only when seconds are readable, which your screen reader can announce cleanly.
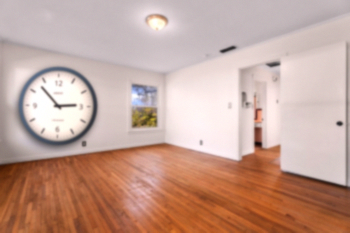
h=2 m=53
